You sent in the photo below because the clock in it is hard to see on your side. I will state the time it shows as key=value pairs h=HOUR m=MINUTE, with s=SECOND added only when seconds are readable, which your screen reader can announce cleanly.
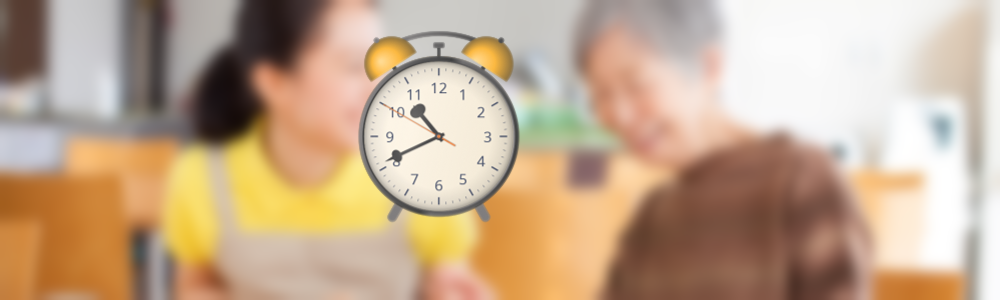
h=10 m=40 s=50
